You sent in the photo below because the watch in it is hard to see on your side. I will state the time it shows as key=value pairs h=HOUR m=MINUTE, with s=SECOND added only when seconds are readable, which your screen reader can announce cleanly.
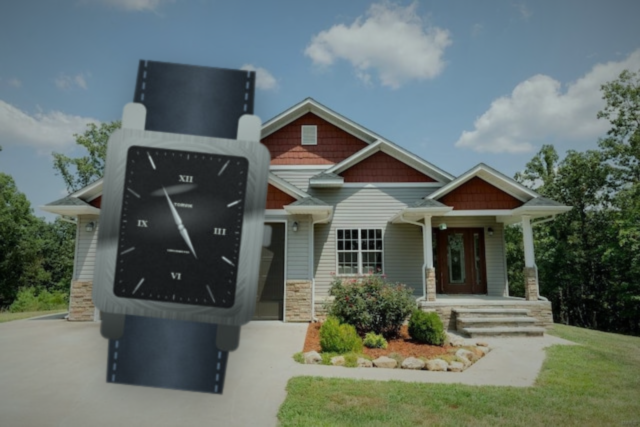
h=4 m=55
